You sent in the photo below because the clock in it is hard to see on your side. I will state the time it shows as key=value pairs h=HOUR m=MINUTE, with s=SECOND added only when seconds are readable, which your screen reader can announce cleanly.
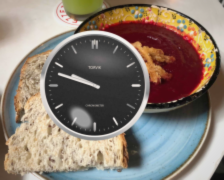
h=9 m=48
